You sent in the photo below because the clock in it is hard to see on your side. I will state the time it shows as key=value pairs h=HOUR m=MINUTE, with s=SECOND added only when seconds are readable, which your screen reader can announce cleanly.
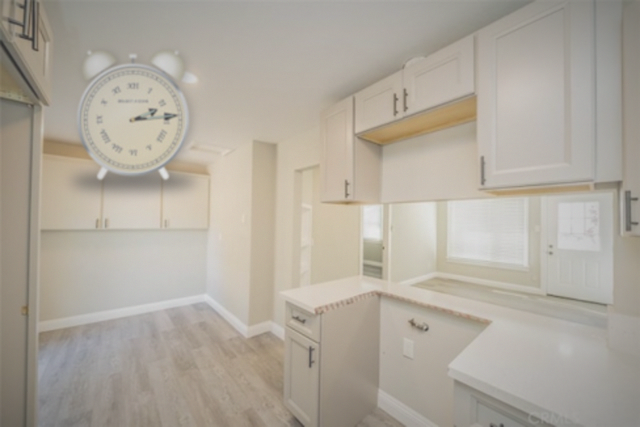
h=2 m=14
